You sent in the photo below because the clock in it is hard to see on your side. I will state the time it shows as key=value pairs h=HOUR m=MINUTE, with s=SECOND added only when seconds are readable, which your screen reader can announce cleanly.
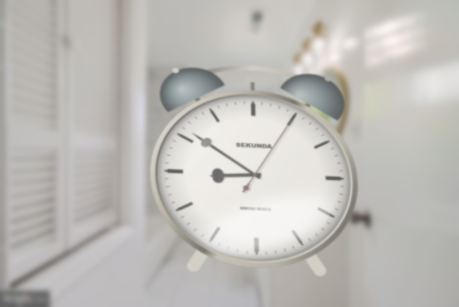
h=8 m=51 s=5
